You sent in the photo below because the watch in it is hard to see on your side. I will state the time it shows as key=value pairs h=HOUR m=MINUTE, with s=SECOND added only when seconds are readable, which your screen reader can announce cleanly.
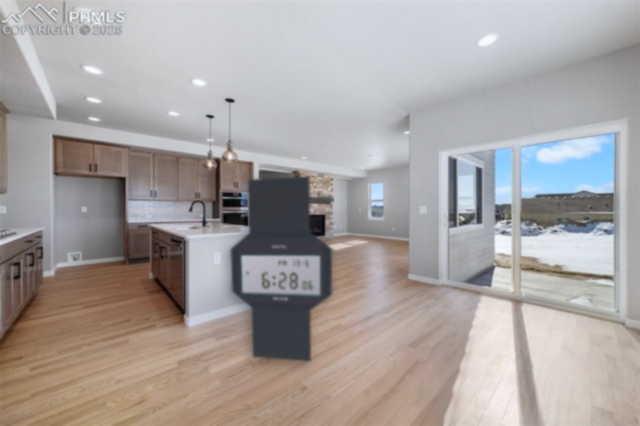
h=6 m=28
